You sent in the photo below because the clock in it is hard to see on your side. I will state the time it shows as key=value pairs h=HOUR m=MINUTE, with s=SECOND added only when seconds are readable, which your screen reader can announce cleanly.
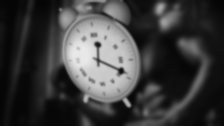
h=12 m=19
